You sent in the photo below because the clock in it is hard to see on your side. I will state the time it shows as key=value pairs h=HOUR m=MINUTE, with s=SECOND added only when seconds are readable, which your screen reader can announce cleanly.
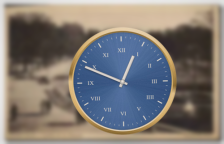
h=12 m=49
